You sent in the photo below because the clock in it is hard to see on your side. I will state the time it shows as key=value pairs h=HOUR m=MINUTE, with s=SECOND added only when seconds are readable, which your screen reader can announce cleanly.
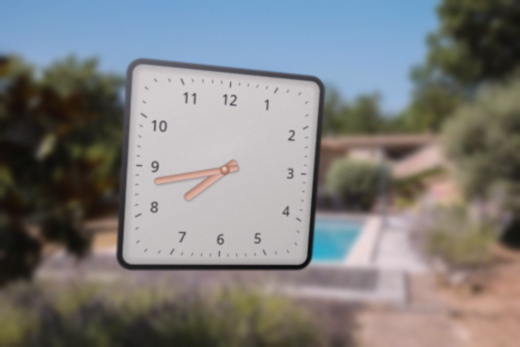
h=7 m=43
